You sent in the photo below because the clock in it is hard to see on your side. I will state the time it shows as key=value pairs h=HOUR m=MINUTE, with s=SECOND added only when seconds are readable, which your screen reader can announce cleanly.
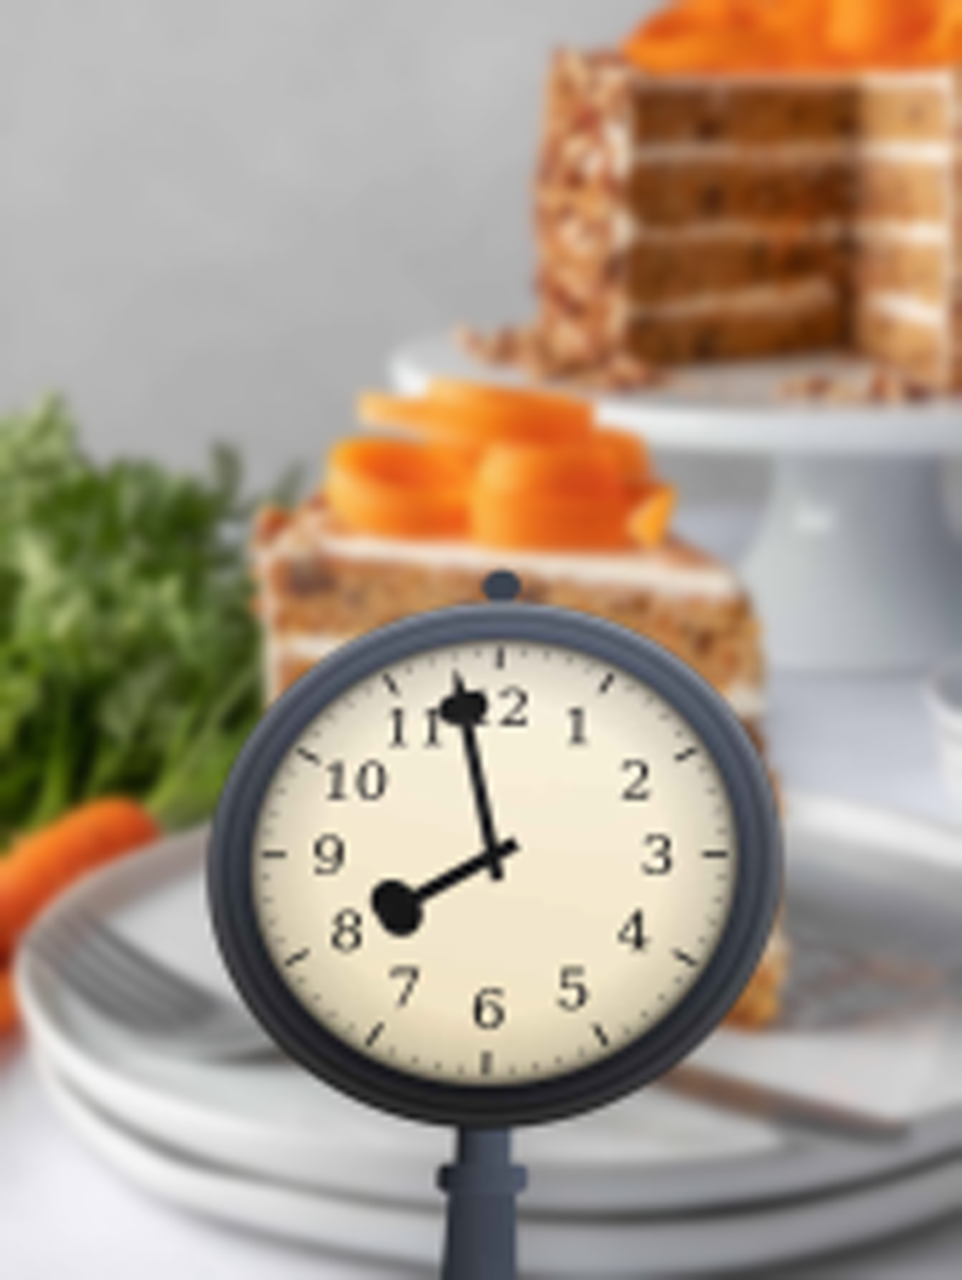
h=7 m=58
